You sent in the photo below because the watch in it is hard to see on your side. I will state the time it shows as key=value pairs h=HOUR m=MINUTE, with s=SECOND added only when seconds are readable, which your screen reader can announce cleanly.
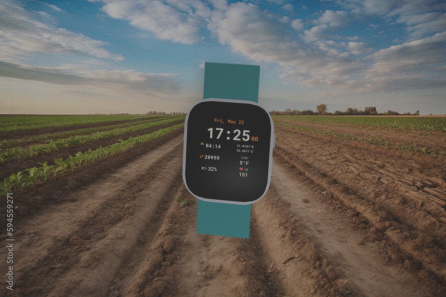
h=17 m=25
